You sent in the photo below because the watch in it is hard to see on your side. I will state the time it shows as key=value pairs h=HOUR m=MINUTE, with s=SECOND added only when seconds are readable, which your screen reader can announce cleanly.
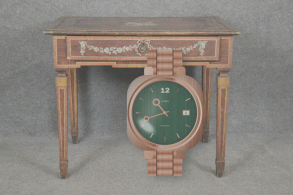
h=10 m=42
